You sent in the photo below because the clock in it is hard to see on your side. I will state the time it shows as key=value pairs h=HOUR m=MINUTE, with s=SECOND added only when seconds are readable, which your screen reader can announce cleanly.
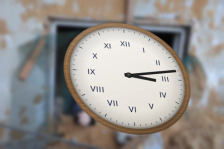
h=3 m=13
